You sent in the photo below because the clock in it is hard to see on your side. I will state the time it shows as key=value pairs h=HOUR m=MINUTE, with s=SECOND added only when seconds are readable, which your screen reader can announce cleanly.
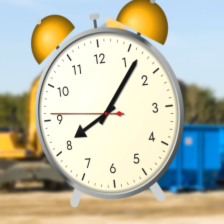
h=8 m=6 s=46
